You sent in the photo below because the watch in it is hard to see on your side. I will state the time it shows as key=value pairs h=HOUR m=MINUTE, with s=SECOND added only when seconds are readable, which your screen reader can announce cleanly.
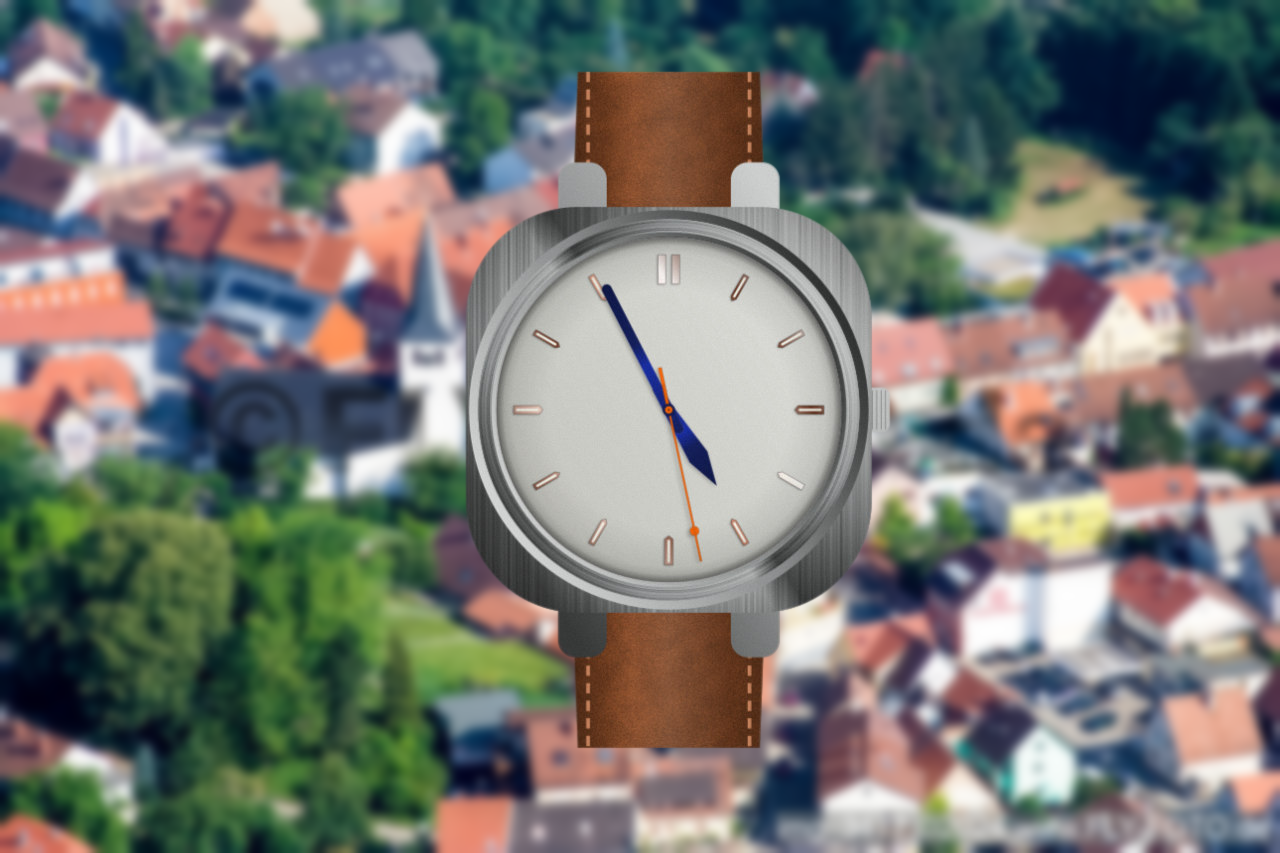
h=4 m=55 s=28
